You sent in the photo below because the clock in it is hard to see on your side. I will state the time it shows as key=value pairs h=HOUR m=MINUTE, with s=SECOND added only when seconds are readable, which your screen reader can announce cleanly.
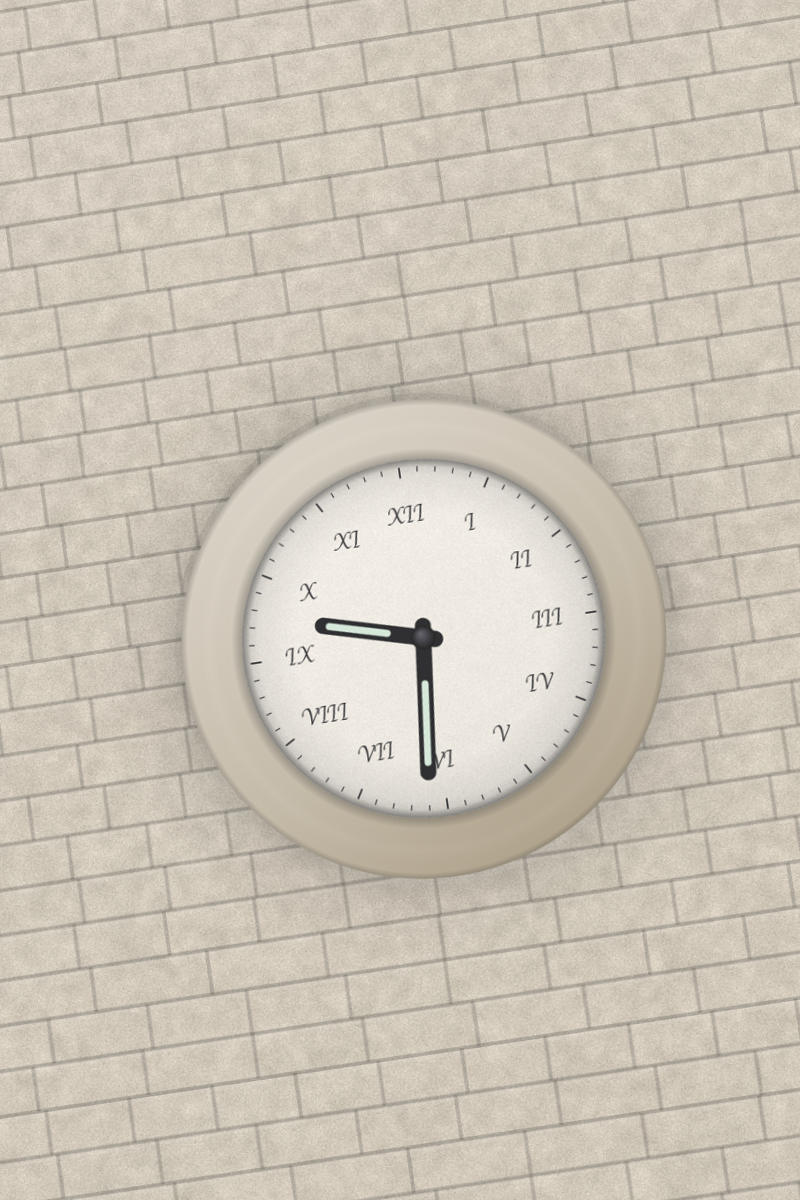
h=9 m=31
